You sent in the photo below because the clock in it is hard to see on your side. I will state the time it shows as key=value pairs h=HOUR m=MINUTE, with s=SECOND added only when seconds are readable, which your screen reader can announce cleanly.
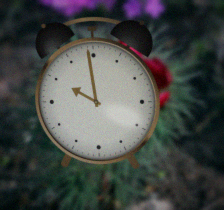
h=9 m=59
